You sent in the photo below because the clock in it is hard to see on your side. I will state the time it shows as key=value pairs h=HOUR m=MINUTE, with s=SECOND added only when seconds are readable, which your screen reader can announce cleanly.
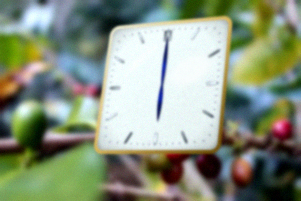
h=6 m=0
